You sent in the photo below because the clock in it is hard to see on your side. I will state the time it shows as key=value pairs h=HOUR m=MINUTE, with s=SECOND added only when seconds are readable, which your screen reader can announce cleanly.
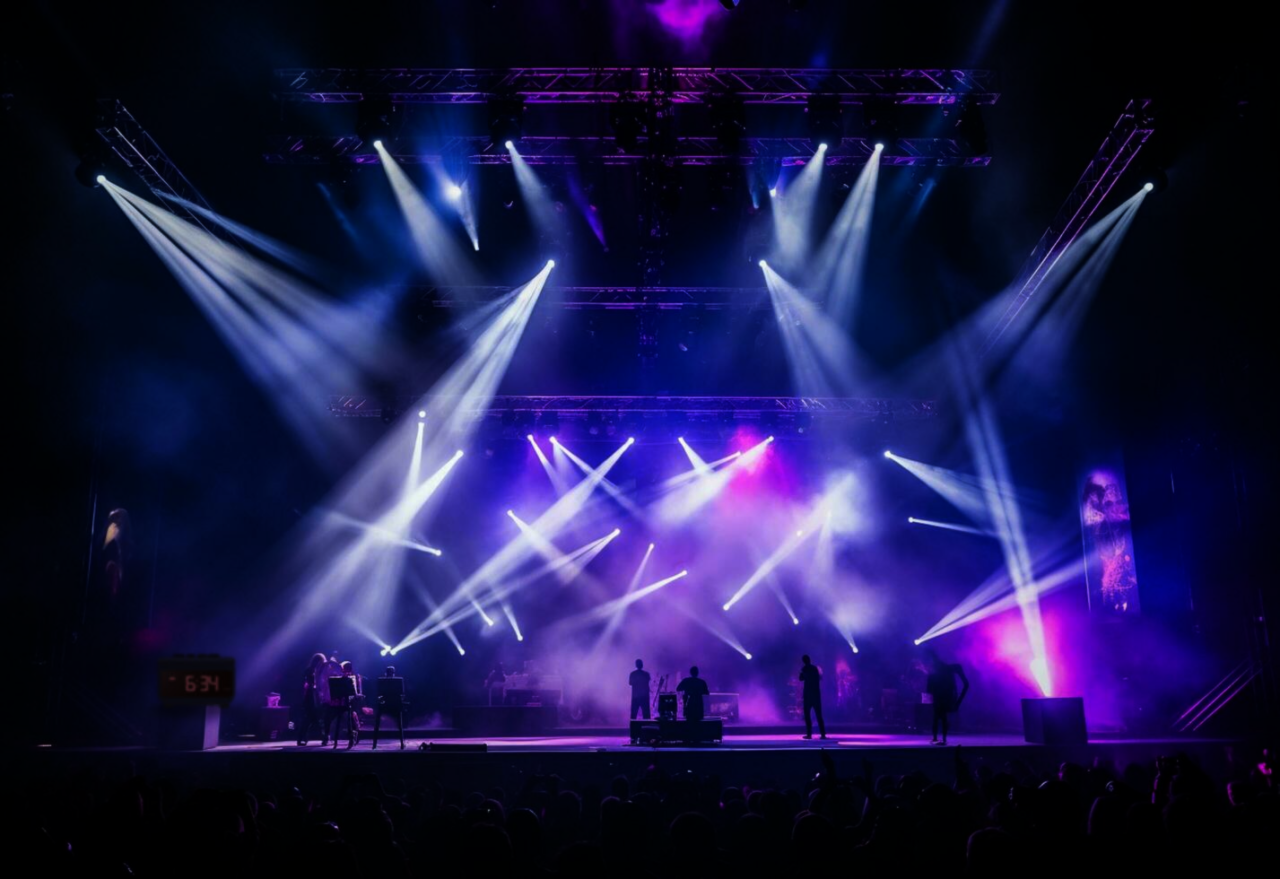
h=6 m=34
